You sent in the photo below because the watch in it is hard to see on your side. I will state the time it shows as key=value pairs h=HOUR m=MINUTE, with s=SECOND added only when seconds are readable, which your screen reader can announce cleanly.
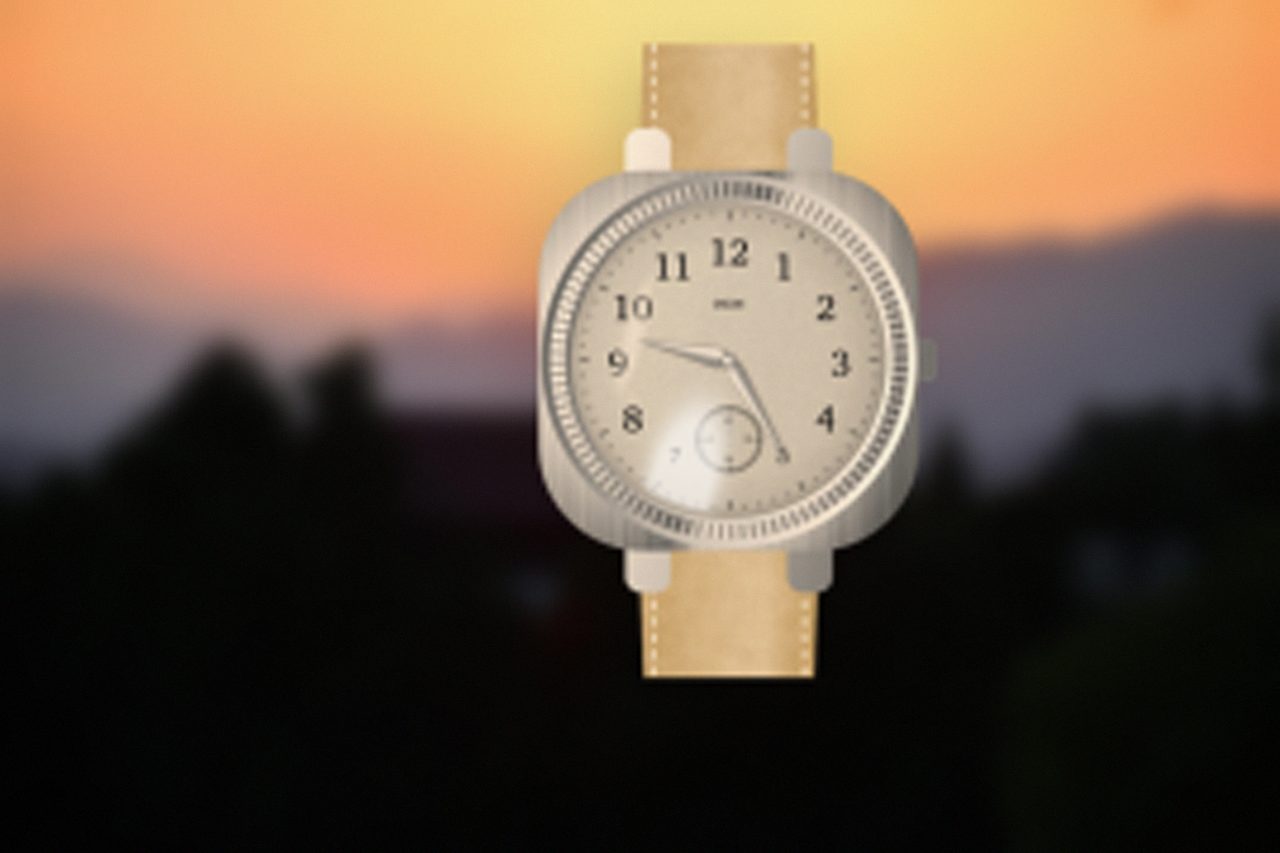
h=9 m=25
